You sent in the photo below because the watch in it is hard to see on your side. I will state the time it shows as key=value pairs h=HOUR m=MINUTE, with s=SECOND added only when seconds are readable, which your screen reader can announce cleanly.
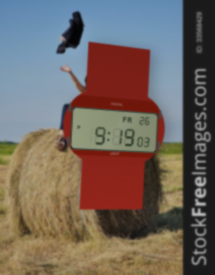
h=9 m=19 s=3
